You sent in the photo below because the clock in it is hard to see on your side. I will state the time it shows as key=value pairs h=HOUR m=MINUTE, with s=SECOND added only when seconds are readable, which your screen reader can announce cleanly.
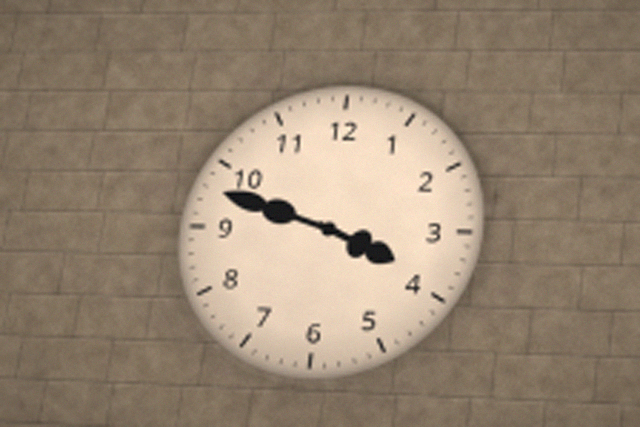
h=3 m=48
